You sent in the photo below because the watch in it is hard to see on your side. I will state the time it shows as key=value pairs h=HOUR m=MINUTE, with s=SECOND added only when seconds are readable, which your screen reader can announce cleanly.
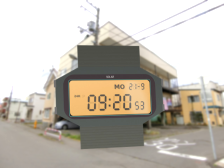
h=9 m=20 s=53
